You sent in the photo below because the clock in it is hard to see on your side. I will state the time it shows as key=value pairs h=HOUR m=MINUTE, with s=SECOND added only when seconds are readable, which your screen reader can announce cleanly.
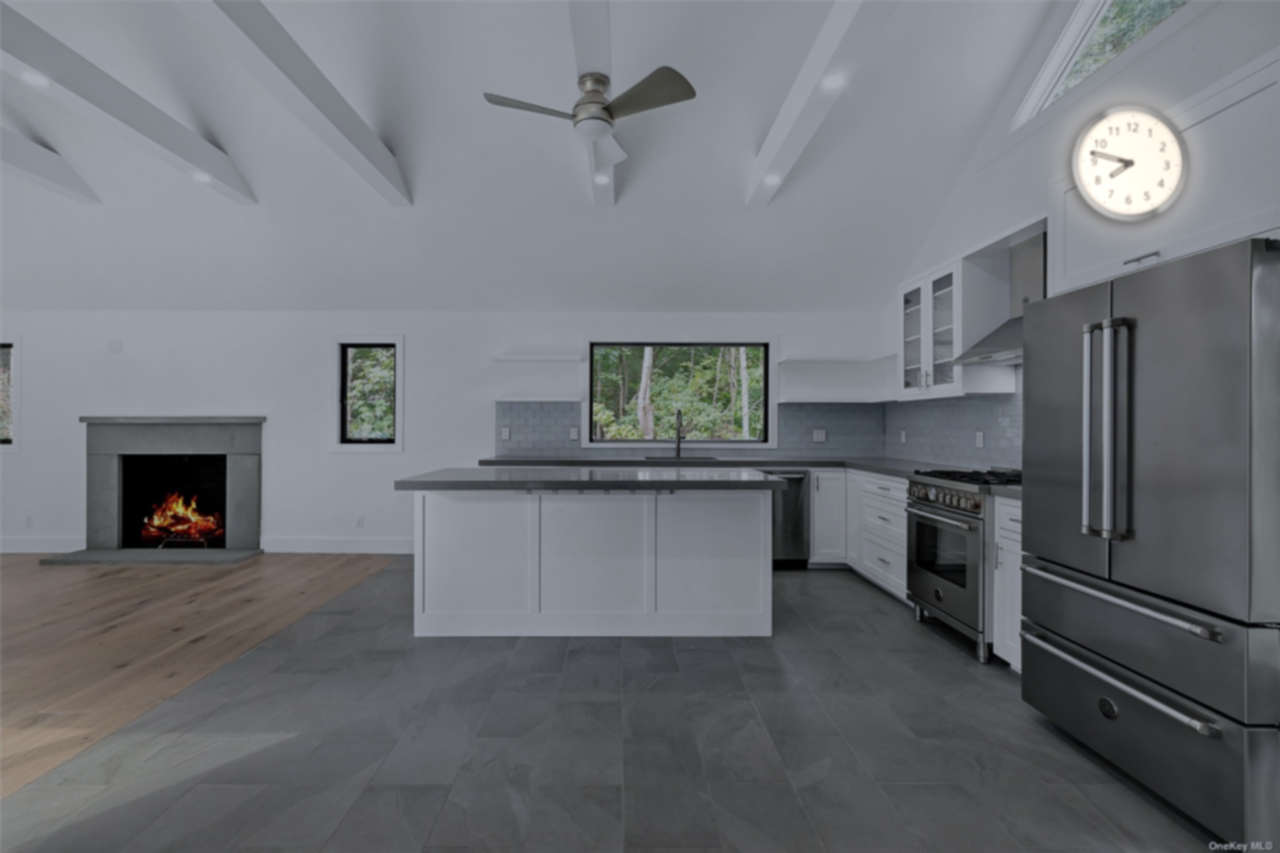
h=7 m=47
